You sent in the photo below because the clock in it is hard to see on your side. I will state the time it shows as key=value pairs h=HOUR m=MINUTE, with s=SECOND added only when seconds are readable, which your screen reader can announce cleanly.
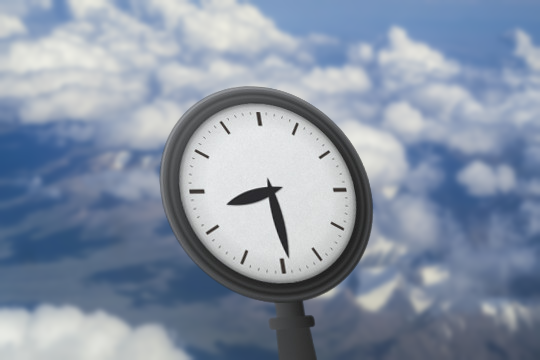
h=8 m=29
